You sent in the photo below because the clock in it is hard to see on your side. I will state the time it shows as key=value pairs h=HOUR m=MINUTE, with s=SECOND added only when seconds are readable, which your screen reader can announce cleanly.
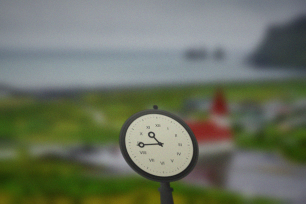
h=10 m=44
